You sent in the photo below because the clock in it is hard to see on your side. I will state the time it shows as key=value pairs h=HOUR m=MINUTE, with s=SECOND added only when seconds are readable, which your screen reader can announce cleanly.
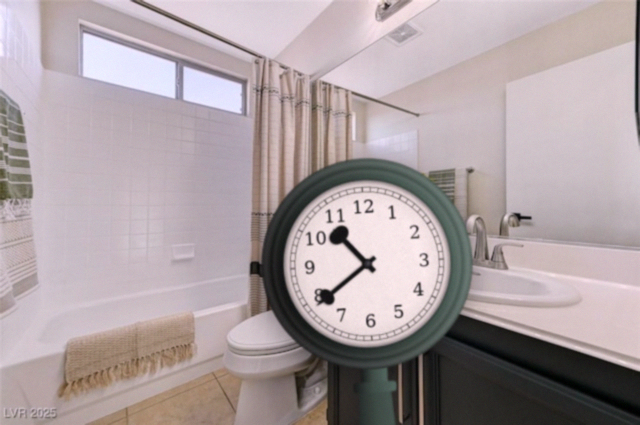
h=10 m=39
